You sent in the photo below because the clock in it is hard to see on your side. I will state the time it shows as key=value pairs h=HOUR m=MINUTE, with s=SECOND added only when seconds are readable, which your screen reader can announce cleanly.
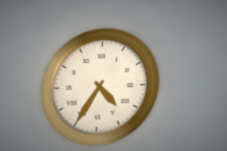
h=4 m=35
